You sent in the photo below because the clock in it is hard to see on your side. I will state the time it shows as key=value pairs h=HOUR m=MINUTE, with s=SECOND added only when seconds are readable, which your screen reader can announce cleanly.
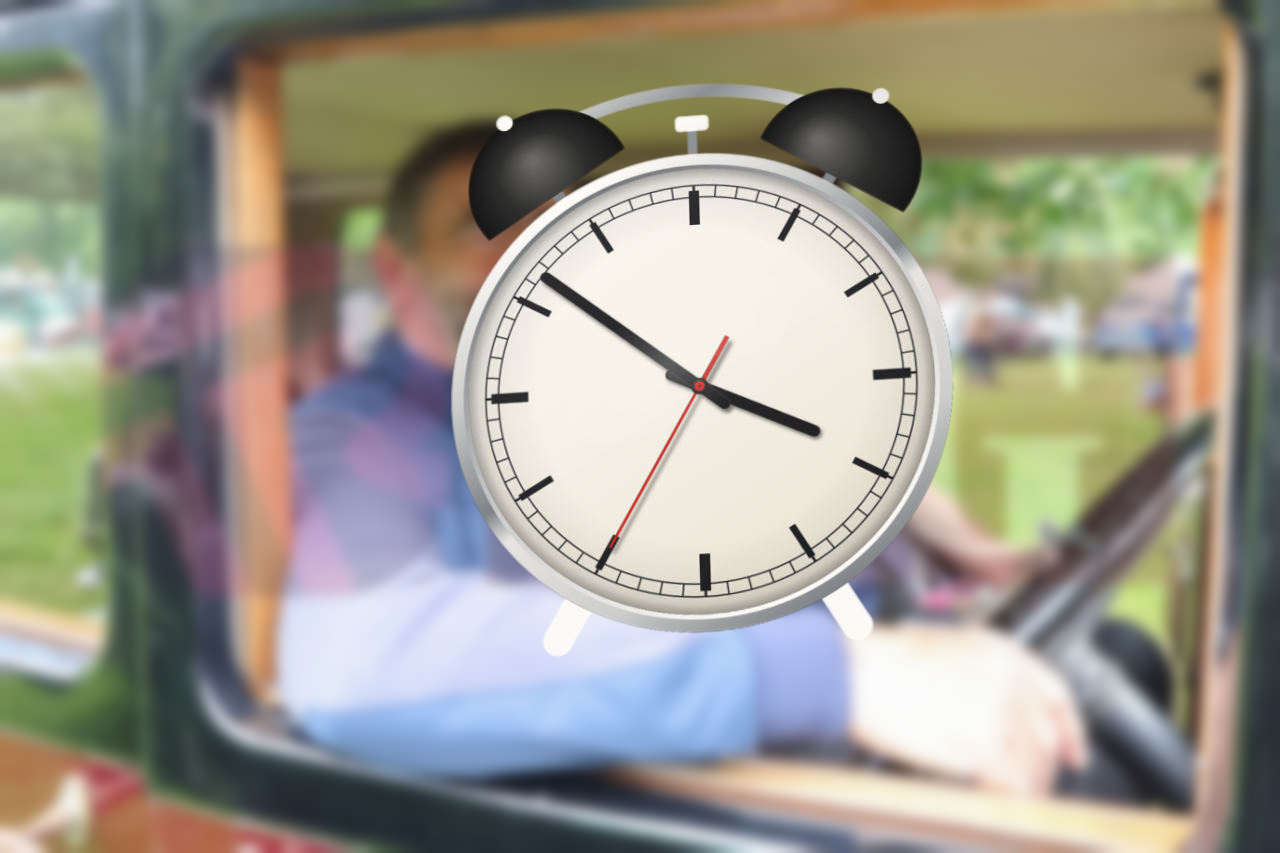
h=3 m=51 s=35
